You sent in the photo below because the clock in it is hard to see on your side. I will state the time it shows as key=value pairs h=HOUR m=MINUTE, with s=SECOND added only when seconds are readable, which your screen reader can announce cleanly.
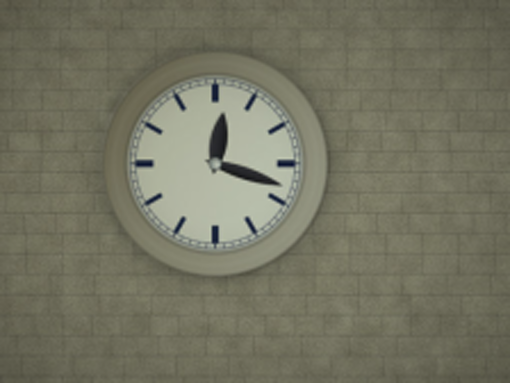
h=12 m=18
